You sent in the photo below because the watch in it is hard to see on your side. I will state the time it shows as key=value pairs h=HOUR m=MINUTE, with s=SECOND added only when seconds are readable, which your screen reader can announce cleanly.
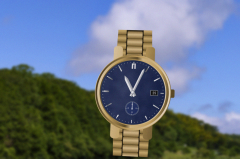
h=11 m=4
